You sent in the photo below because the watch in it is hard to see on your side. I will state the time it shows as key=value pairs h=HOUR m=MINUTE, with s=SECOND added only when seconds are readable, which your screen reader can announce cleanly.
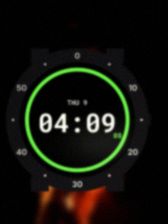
h=4 m=9
